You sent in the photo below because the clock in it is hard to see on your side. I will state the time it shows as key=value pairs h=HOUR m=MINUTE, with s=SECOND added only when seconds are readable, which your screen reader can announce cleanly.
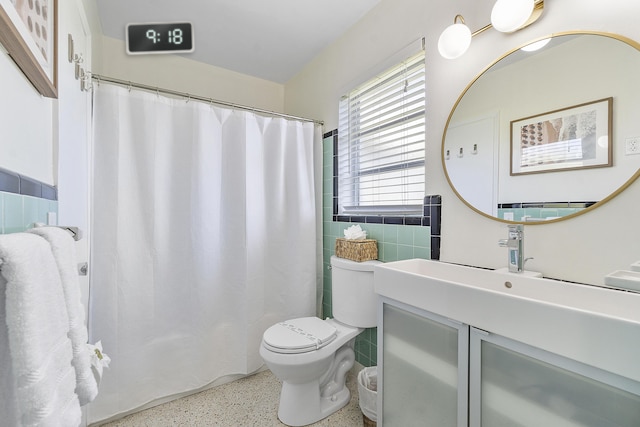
h=9 m=18
